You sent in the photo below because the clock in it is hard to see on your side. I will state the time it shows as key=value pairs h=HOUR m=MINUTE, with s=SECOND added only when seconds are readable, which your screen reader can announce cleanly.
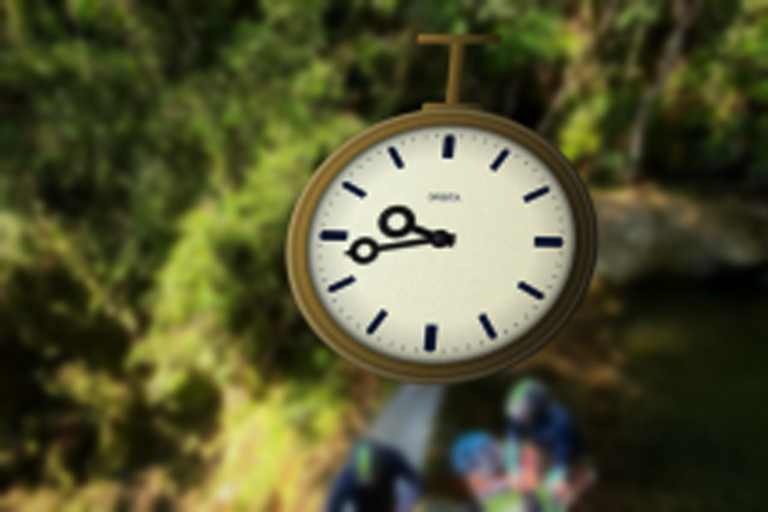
h=9 m=43
